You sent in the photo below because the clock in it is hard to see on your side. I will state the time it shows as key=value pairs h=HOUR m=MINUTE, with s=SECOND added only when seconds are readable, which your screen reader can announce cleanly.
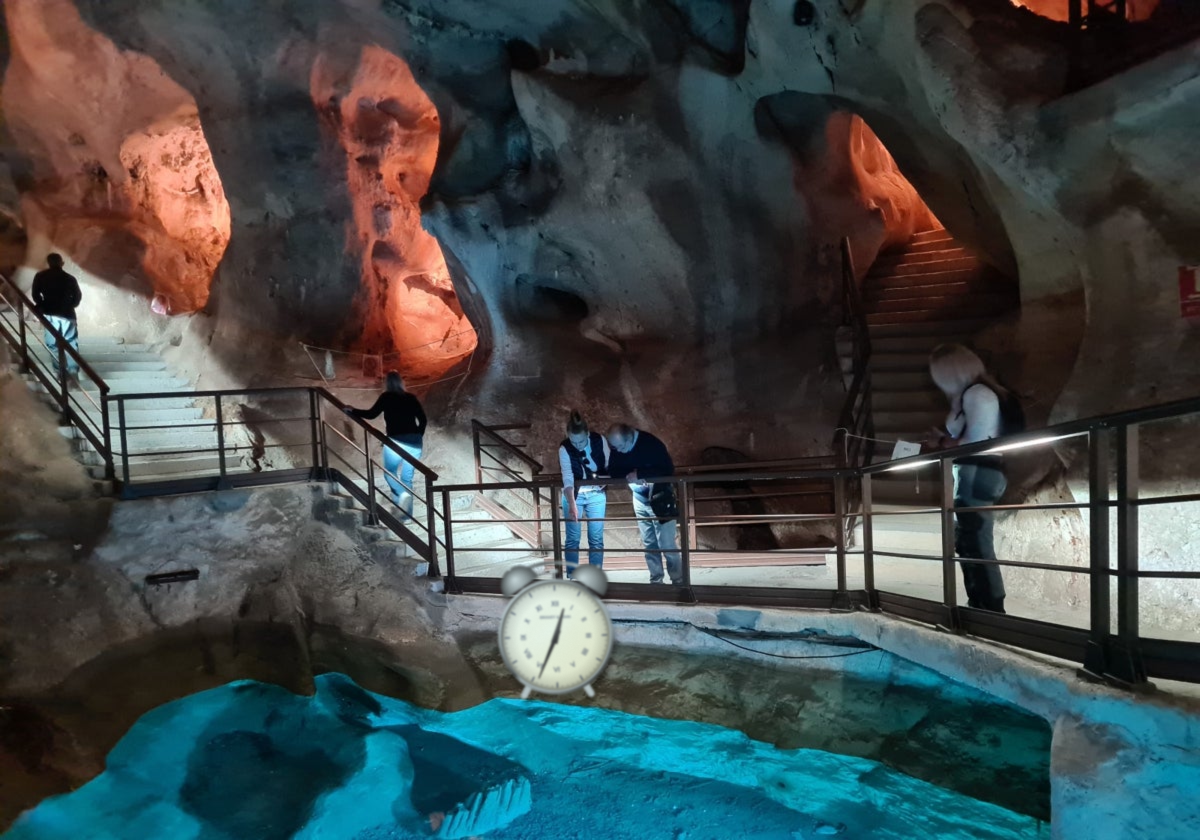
h=12 m=34
